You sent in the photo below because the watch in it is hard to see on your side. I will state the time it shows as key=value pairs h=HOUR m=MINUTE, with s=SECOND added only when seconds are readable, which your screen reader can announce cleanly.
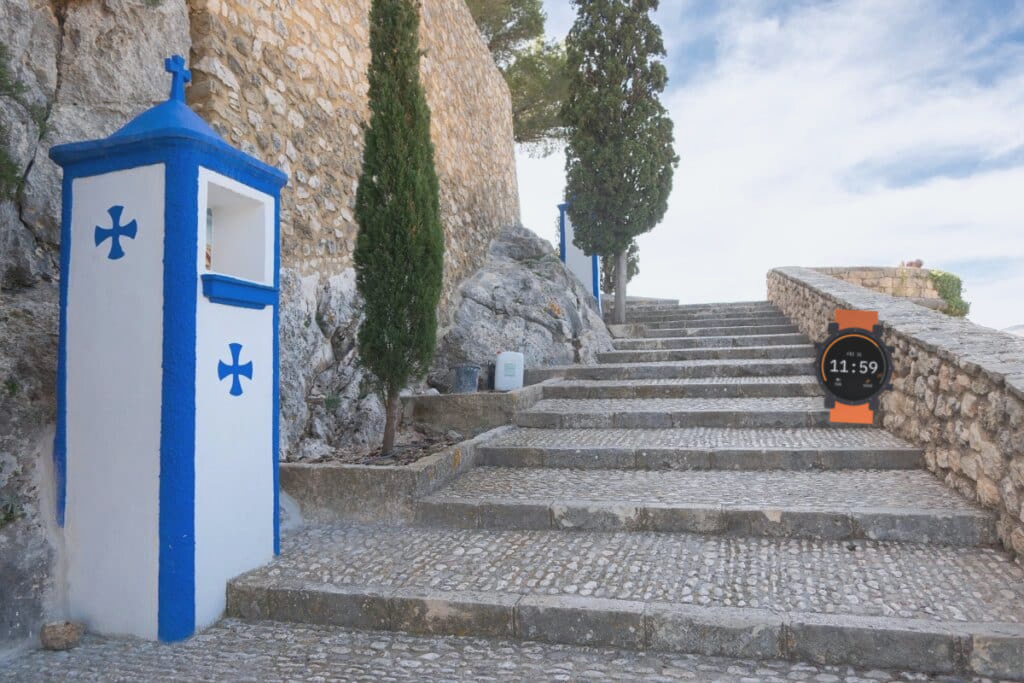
h=11 m=59
